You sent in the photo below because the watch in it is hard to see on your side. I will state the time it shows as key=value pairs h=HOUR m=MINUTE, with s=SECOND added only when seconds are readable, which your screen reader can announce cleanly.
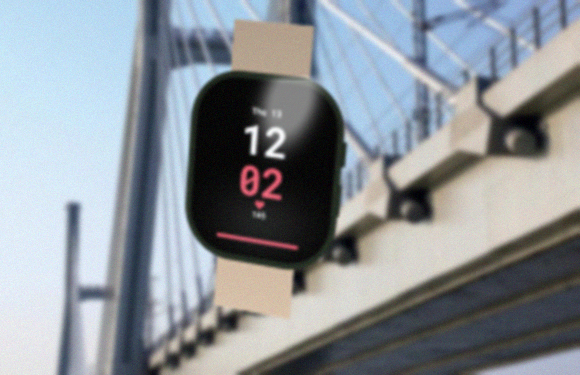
h=12 m=2
